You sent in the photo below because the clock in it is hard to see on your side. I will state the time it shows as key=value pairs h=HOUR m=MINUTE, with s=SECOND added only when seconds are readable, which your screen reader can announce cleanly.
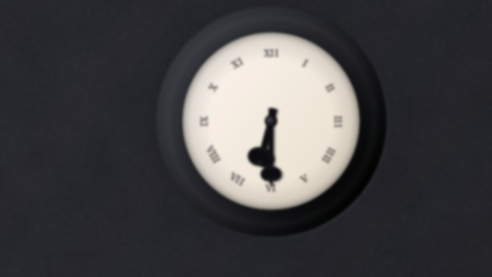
h=6 m=30
